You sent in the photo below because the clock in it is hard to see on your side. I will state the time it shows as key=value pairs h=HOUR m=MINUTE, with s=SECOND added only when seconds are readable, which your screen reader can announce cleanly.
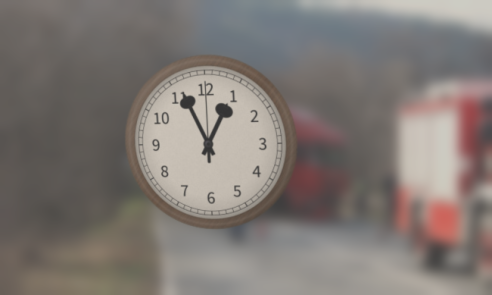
h=12 m=56 s=0
